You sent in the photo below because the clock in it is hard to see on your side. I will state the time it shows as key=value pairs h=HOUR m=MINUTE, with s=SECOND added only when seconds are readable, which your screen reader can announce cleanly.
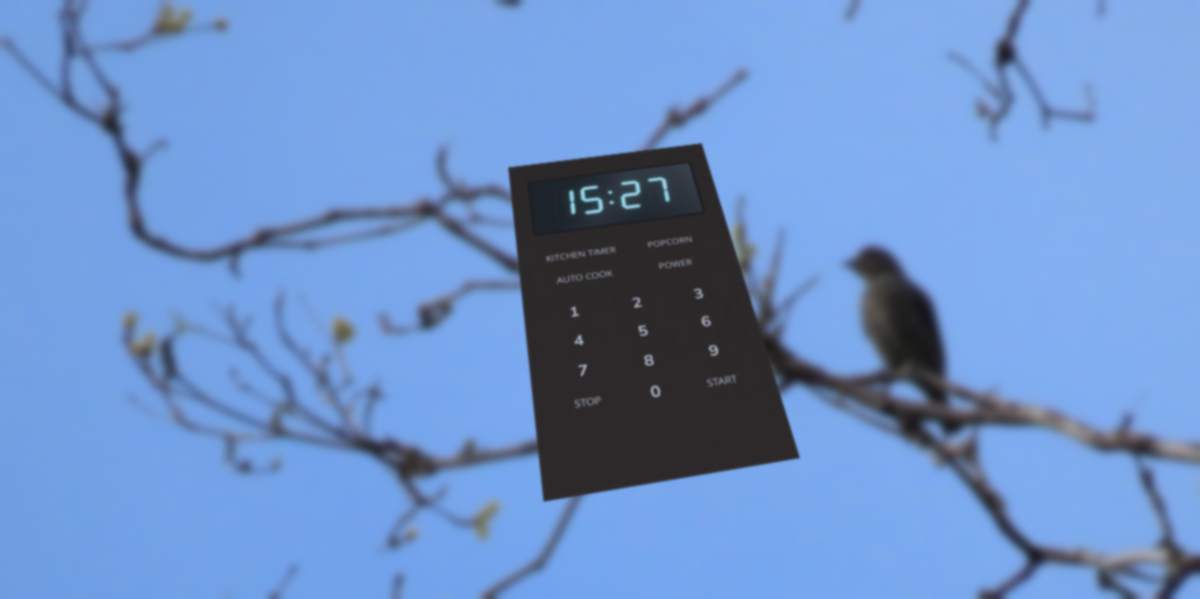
h=15 m=27
